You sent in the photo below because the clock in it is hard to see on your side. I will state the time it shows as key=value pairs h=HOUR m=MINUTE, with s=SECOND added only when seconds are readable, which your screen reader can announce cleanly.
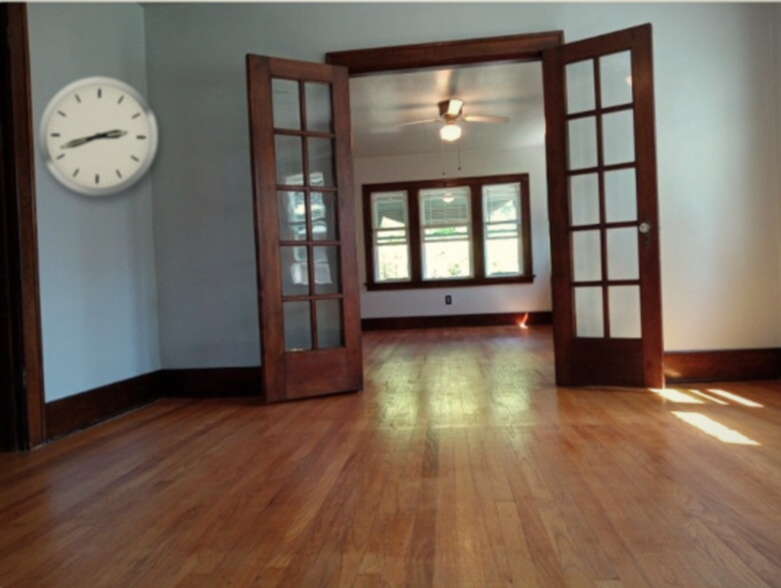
h=2 m=42
